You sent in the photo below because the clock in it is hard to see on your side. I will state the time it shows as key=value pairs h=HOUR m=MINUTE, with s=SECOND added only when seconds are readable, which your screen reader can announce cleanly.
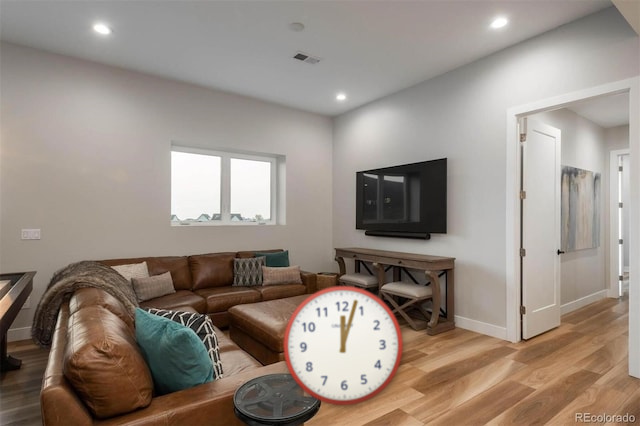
h=12 m=3
